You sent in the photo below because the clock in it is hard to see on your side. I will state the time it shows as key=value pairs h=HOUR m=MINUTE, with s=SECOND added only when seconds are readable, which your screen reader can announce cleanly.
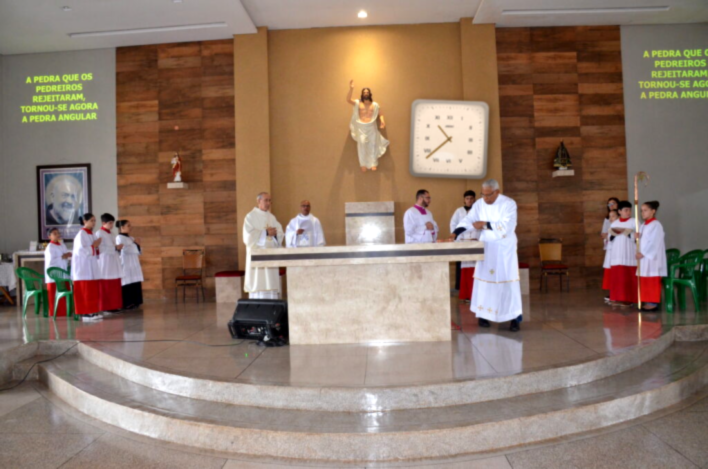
h=10 m=38
